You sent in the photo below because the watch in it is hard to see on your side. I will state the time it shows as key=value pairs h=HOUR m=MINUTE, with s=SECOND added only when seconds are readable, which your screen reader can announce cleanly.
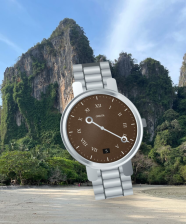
h=10 m=21
